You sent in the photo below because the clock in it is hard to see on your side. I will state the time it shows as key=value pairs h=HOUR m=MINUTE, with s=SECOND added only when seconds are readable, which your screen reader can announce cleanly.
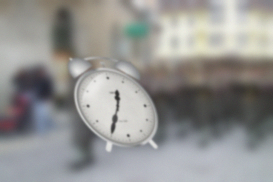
h=12 m=35
